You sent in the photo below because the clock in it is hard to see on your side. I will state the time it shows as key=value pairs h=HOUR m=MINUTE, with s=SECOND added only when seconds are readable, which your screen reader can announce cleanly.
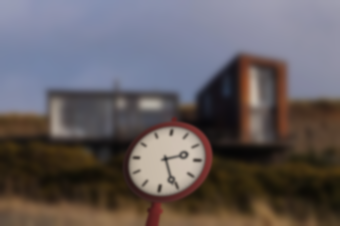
h=2 m=26
